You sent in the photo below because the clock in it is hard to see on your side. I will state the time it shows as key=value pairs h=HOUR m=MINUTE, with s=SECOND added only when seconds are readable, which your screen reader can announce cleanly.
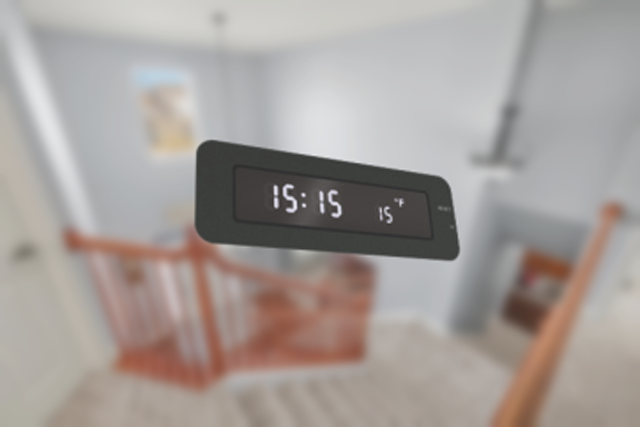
h=15 m=15
